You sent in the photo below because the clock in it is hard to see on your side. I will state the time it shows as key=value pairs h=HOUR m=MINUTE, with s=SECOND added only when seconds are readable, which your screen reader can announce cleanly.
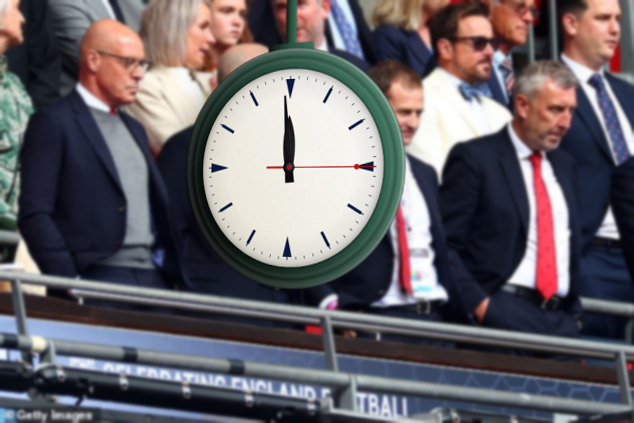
h=11 m=59 s=15
